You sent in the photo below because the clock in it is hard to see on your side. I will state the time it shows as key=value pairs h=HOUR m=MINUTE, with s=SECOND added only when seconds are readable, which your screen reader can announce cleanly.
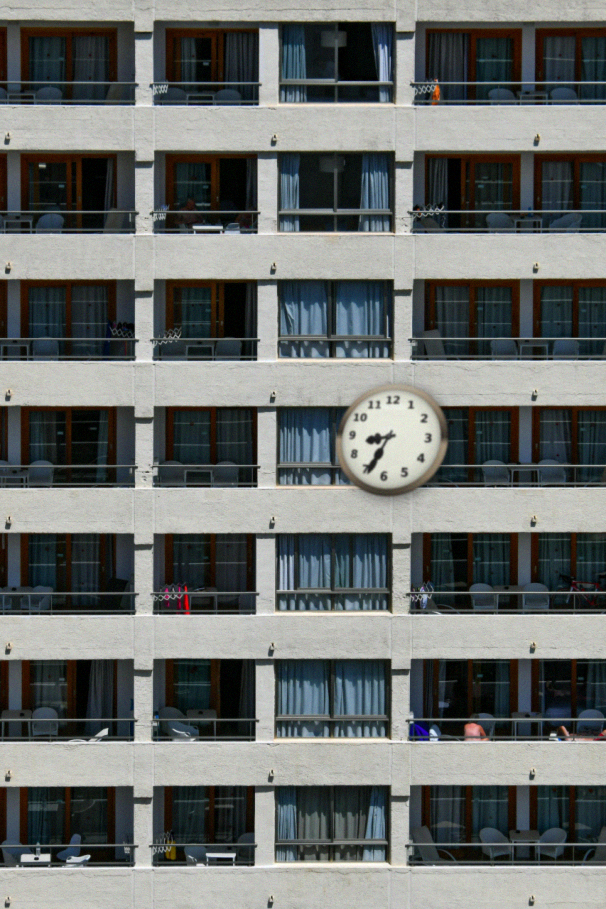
h=8 m=34
